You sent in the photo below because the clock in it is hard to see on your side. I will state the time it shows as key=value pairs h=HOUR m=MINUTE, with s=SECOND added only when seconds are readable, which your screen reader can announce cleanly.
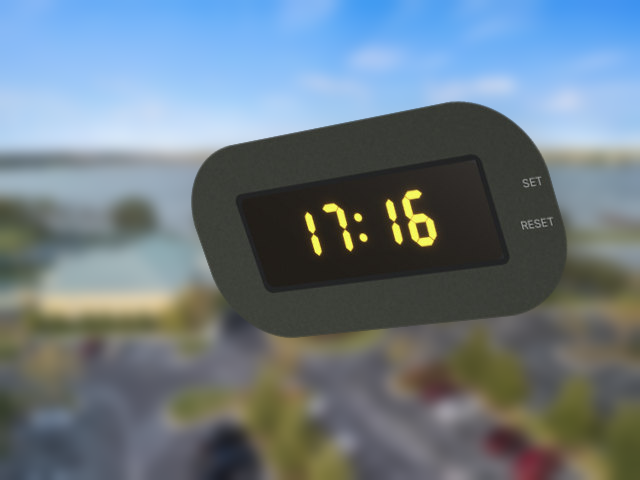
h=17 m=16
